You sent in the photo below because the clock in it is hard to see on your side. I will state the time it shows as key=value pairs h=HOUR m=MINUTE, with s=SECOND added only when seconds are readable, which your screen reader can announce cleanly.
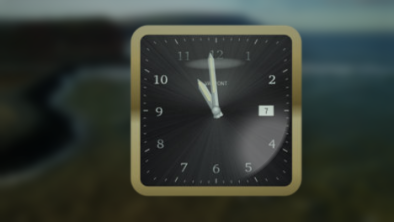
h=10 m=59
